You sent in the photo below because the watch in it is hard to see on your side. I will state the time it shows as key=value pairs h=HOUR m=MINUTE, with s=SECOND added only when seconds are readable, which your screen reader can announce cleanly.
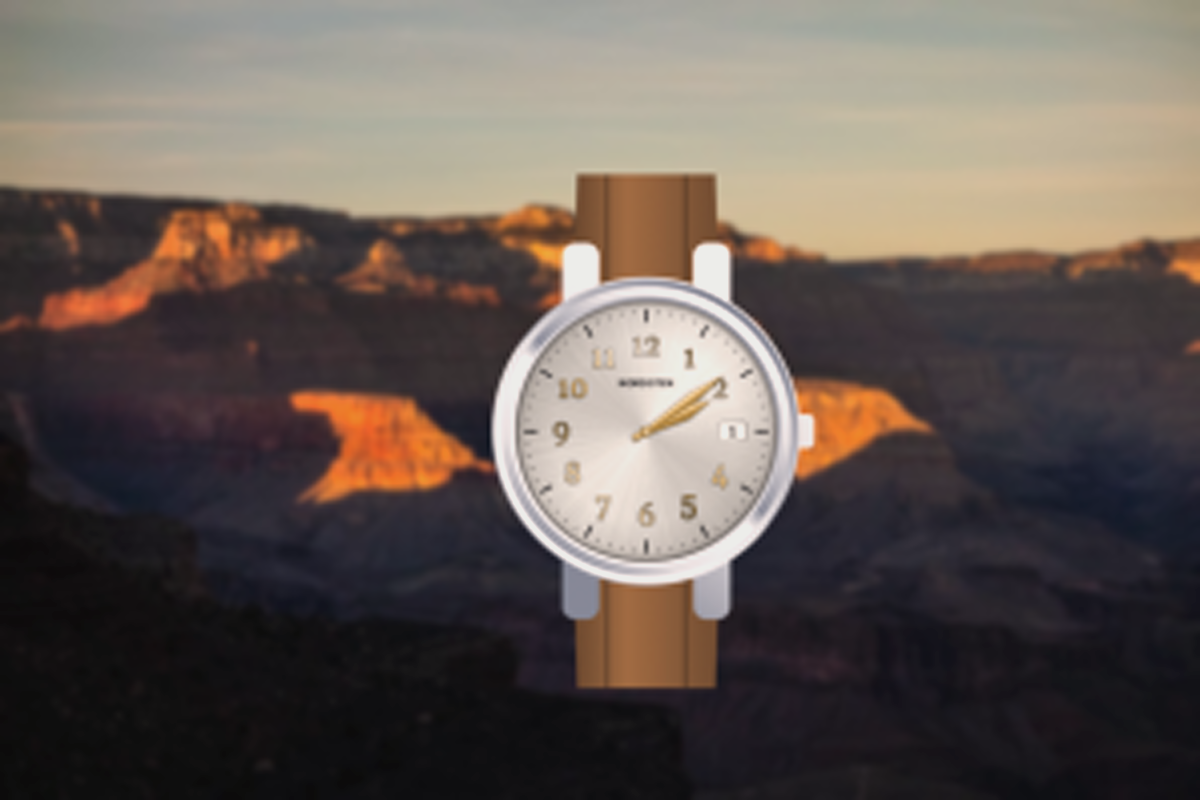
h=2 m=9
